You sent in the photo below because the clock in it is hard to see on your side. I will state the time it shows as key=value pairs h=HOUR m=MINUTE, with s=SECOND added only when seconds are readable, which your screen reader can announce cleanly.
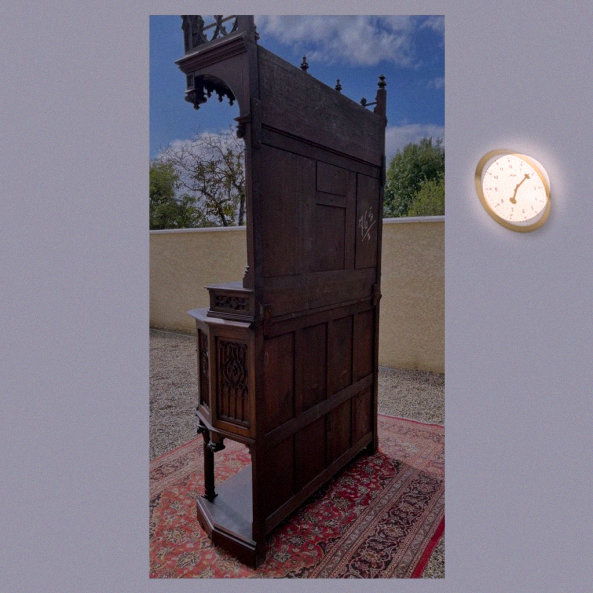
h=7 m=9
